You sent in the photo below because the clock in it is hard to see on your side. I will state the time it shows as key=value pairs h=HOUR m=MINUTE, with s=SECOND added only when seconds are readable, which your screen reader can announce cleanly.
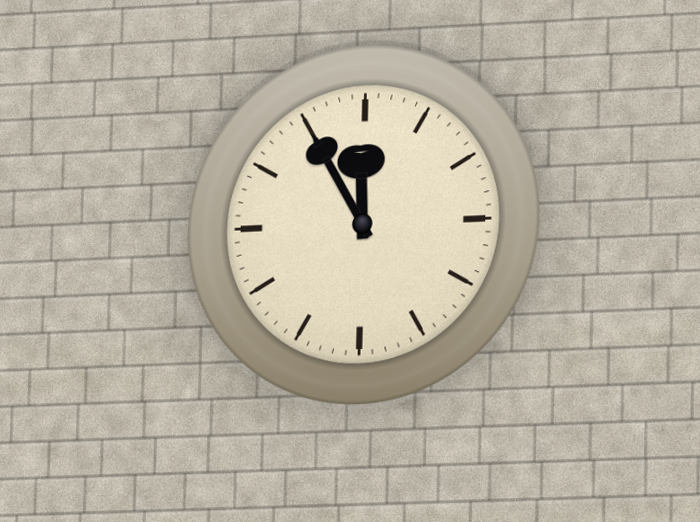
h=11 m=55
